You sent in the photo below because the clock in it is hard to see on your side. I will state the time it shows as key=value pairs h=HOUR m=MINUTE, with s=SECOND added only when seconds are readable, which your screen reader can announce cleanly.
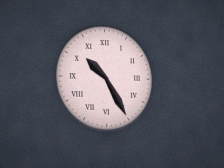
h=10 m=25
